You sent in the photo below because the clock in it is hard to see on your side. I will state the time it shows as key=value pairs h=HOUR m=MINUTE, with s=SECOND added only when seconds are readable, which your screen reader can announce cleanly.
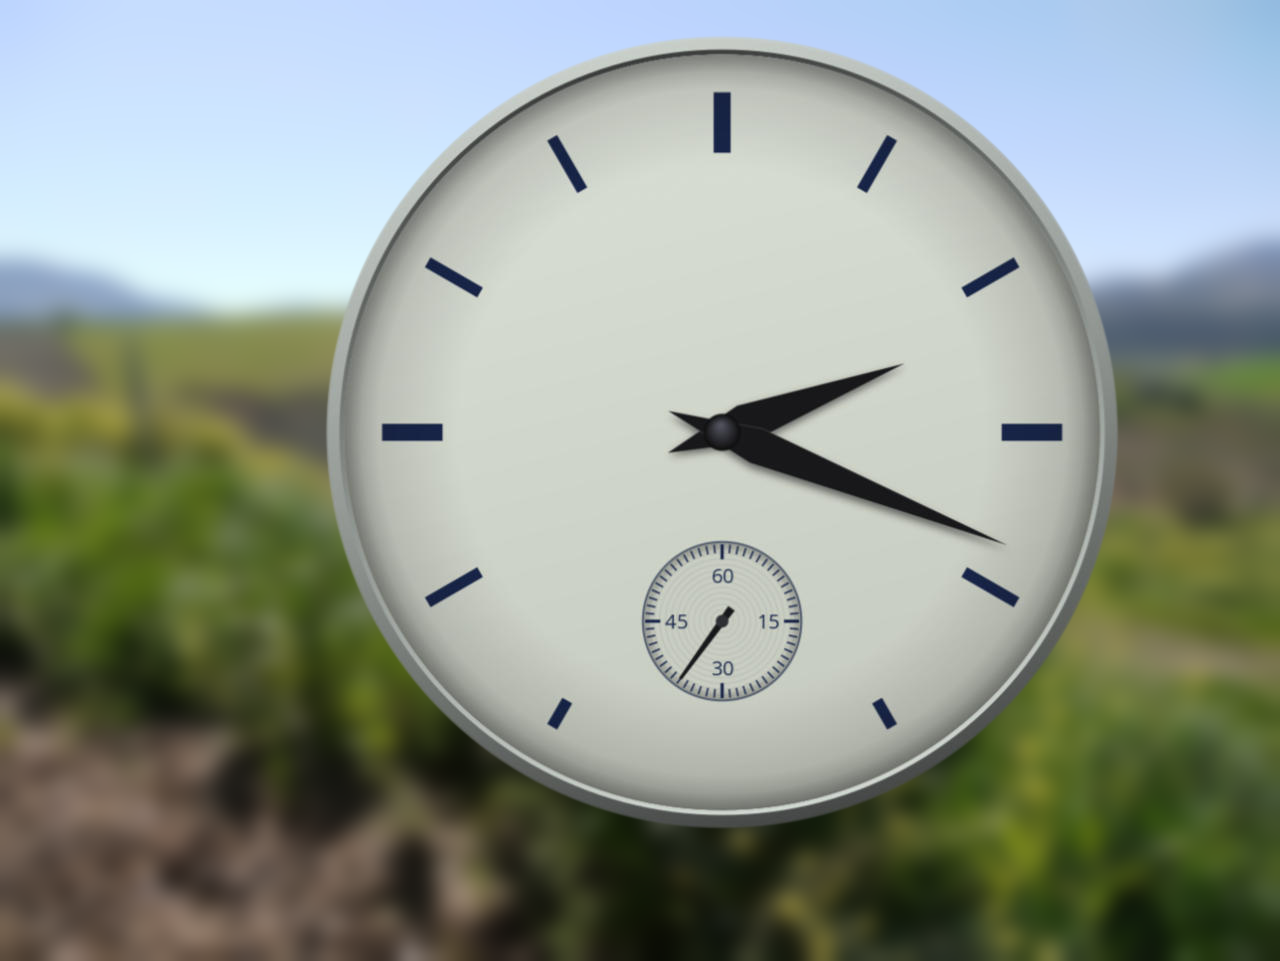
h=2 m=18 s=36
